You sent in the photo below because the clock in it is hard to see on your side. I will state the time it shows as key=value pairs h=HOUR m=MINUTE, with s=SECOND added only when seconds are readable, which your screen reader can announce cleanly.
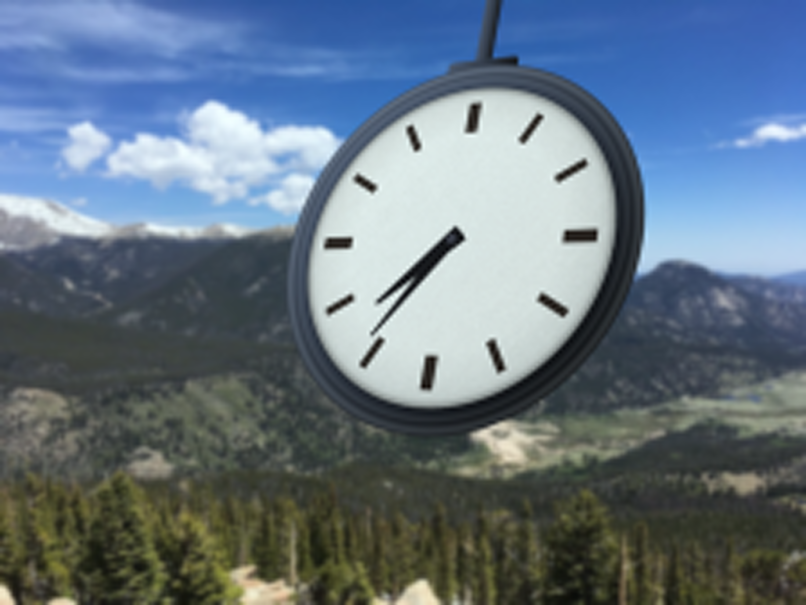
h=7 m=36
